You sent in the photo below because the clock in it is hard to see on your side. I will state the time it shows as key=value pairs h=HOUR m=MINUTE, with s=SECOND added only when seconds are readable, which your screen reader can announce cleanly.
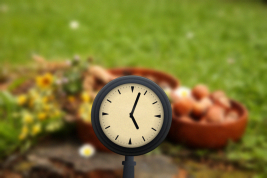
h=5 m=3
